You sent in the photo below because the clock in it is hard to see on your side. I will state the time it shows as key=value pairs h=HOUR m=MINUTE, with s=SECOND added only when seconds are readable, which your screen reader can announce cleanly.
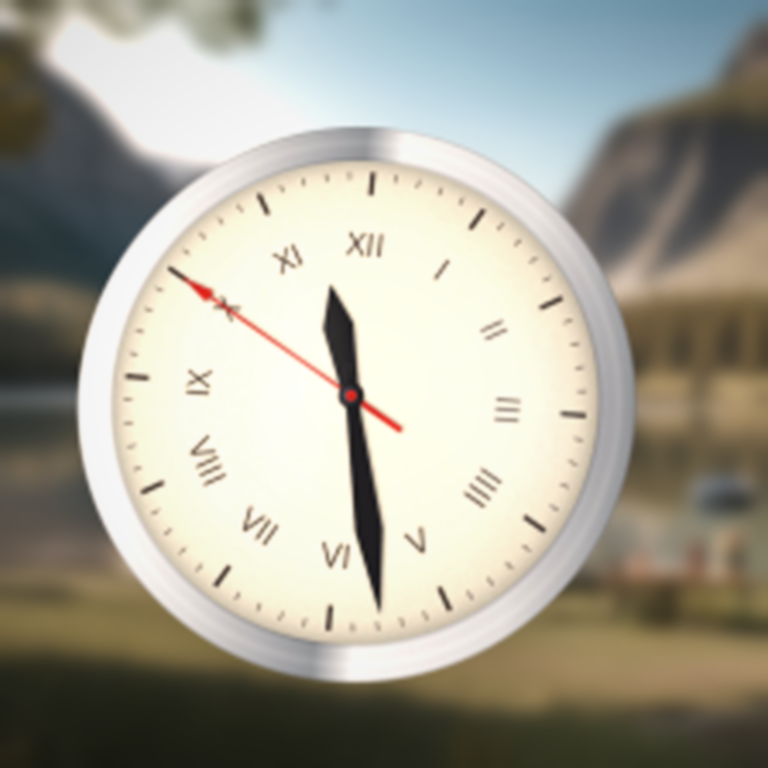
h=11 m=27 s=50
